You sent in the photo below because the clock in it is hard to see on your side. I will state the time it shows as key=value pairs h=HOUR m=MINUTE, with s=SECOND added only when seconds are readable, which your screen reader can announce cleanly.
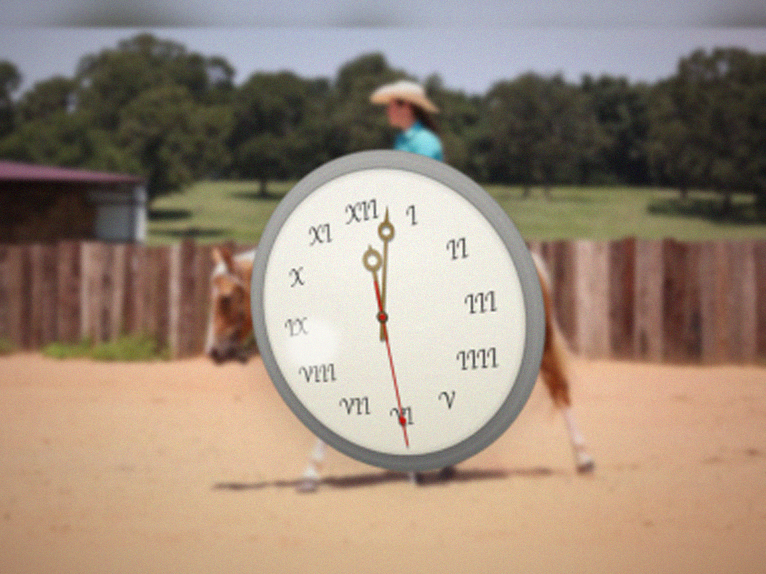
h=12 m=2 s=30
